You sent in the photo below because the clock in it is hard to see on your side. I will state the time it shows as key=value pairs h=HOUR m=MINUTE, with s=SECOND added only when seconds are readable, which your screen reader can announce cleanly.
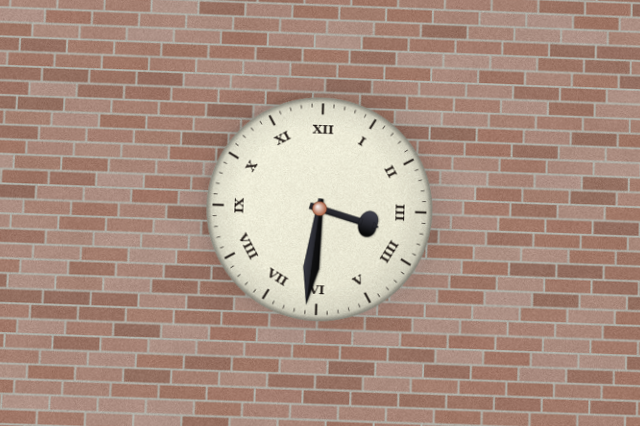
h=3 m=31
